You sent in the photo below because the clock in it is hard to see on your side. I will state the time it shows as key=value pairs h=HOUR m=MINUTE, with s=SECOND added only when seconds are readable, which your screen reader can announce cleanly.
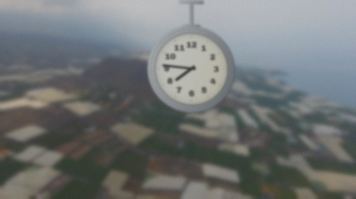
h=7 m=46
